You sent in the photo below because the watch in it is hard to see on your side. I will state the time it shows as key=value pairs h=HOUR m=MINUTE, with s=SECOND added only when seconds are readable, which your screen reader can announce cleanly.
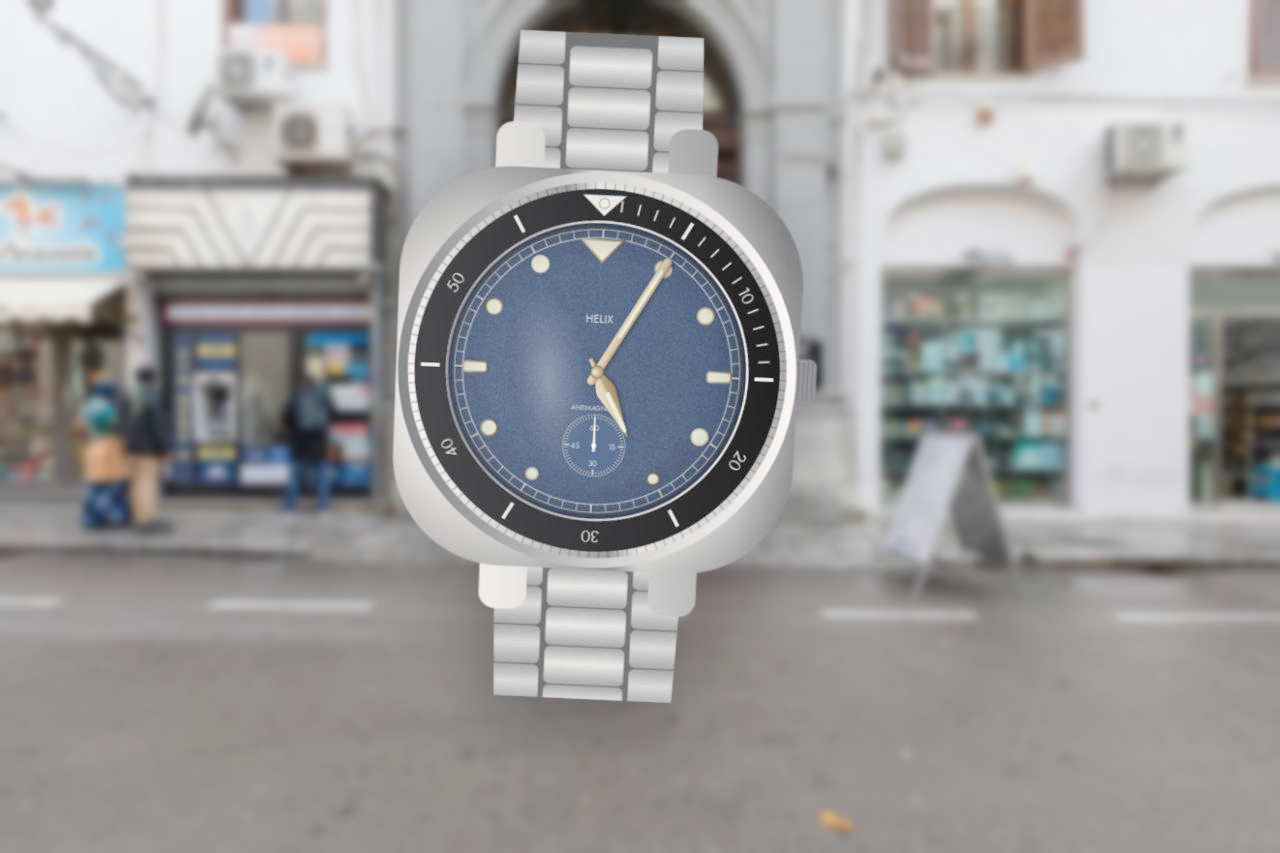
h=5 m=5
